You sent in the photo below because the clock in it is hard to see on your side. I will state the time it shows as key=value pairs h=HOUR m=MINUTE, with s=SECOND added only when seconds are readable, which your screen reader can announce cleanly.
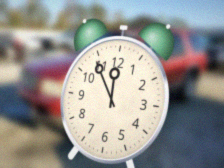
h=11 m=54
